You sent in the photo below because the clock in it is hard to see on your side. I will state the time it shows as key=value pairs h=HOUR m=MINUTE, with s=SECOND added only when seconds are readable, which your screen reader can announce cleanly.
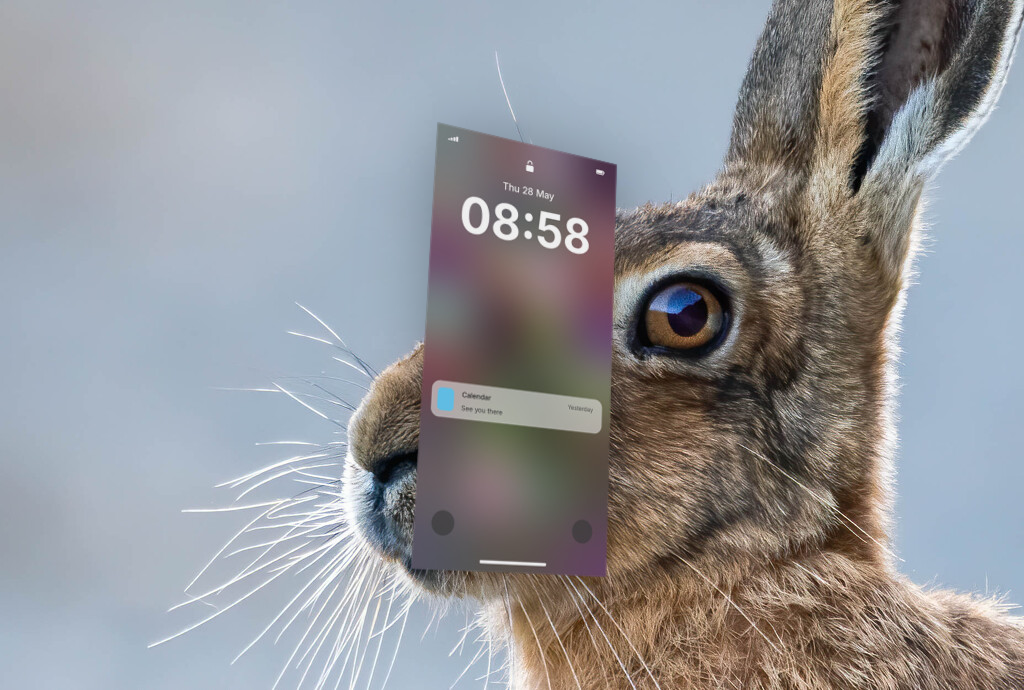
h=8 m=58
